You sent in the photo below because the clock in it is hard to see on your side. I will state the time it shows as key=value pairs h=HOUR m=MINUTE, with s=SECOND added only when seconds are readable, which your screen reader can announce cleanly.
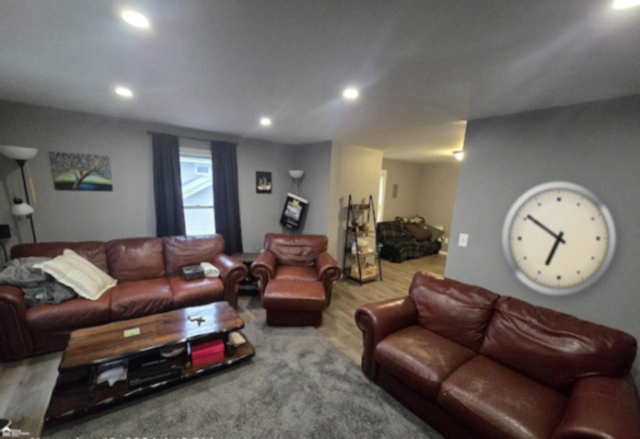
h=6 m=51
